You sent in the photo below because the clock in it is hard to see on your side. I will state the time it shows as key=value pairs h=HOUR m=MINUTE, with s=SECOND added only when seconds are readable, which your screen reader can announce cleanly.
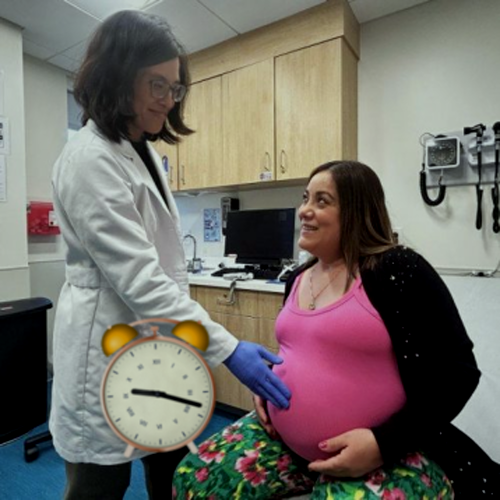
h=9 m=18
